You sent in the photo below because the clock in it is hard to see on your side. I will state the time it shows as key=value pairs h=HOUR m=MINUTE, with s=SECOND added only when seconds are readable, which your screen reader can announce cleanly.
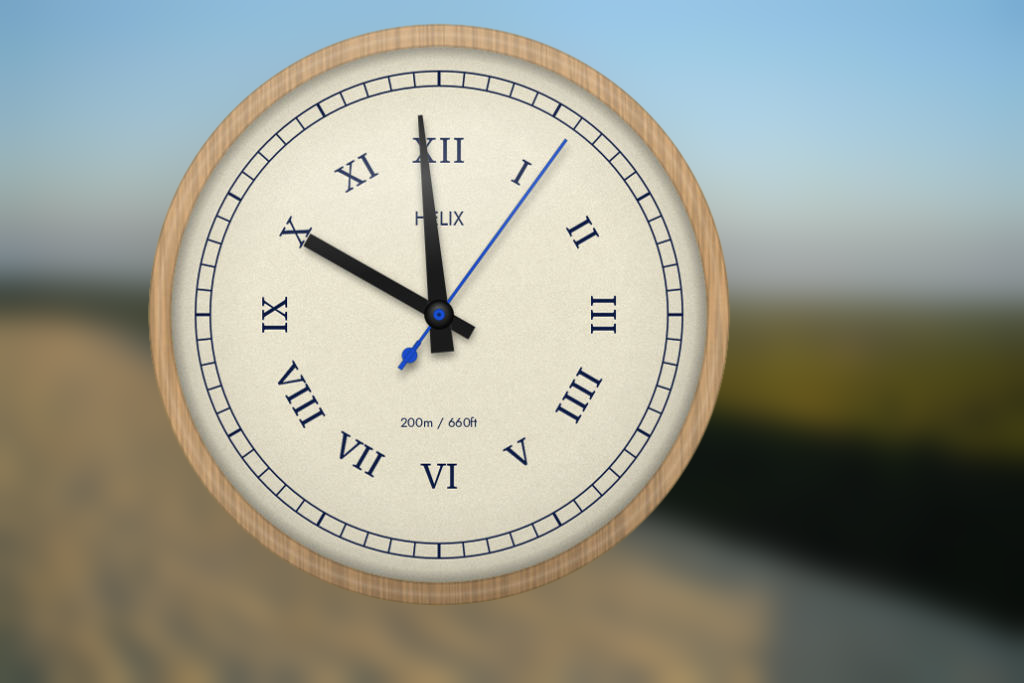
h=9 m=59 s=6
